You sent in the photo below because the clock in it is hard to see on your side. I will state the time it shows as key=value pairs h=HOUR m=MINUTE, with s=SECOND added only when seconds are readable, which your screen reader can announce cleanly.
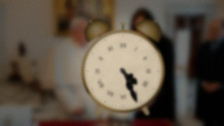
h=4 m=26
